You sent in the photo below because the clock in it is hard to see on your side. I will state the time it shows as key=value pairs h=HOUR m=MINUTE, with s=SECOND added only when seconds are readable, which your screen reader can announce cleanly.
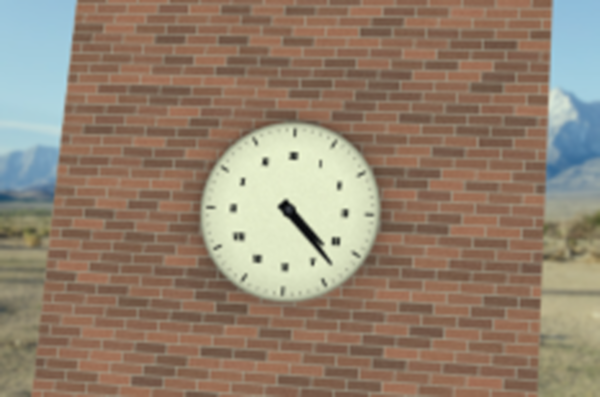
h=4 m=23
